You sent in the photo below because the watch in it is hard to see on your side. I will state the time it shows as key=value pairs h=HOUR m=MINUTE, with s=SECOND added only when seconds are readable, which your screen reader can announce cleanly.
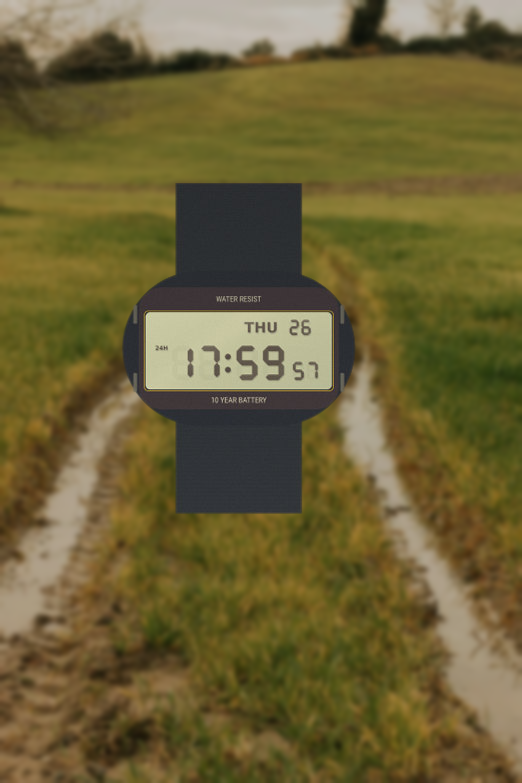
h=17 m=59 s=57
